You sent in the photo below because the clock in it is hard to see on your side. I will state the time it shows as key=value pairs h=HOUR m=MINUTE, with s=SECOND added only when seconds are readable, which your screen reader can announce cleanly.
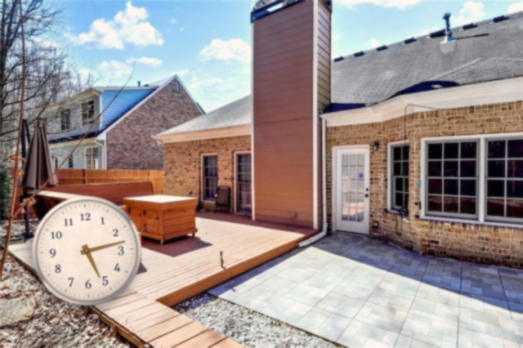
h=5 m=13
